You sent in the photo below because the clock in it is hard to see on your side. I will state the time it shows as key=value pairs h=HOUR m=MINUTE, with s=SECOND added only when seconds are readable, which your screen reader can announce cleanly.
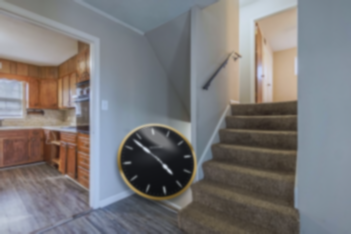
h=4 m=53
